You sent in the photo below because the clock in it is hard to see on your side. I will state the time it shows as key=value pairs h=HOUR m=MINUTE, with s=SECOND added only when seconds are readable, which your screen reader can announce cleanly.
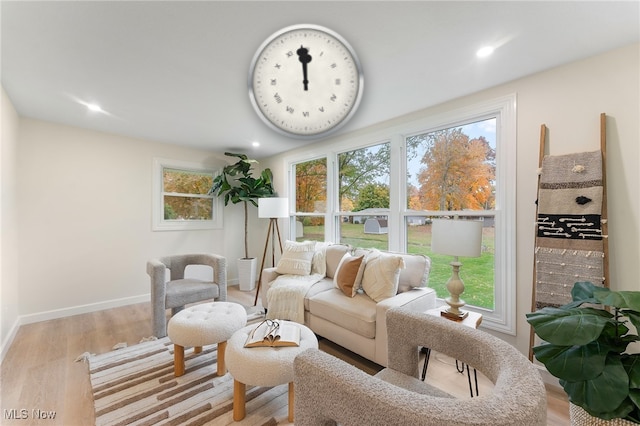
h=11 m=59
